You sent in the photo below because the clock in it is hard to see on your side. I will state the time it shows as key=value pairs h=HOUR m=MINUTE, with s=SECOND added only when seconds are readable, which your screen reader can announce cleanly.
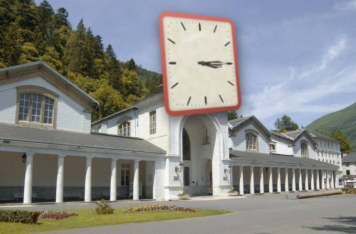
h=3 m=15
